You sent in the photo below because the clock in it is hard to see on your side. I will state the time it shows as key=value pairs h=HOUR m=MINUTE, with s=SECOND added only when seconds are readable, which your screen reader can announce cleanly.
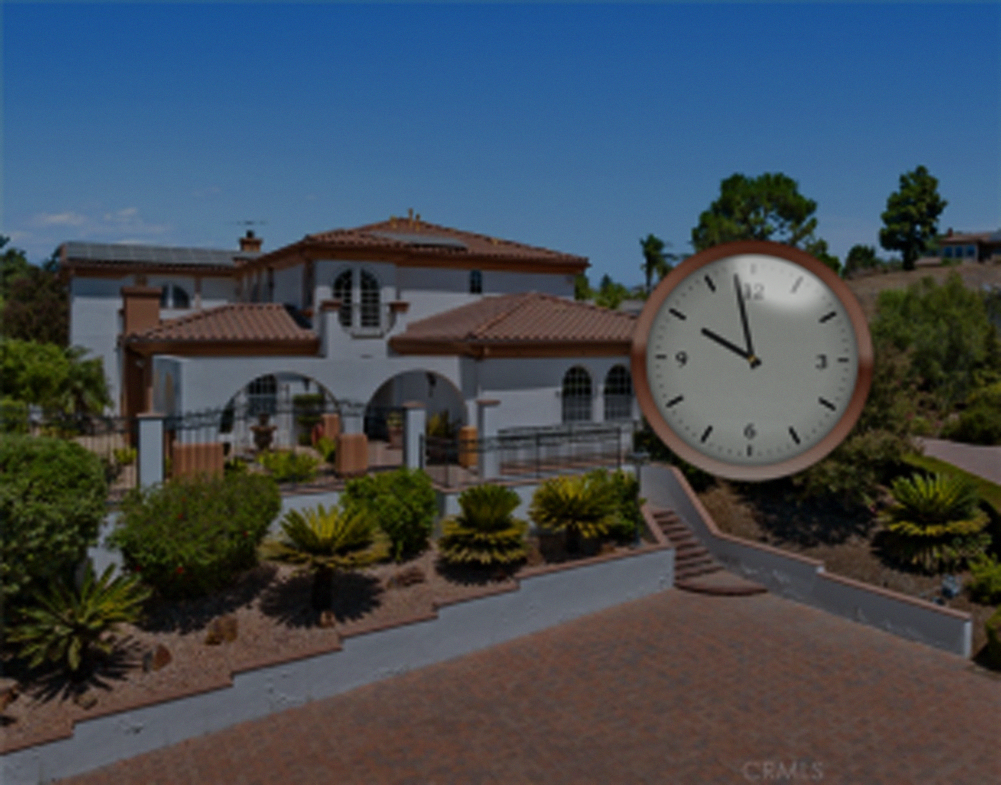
h=9 m=58
